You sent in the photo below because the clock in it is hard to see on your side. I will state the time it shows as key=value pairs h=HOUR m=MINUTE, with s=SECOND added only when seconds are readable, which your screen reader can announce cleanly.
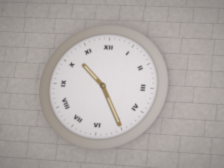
h=10 m=25
